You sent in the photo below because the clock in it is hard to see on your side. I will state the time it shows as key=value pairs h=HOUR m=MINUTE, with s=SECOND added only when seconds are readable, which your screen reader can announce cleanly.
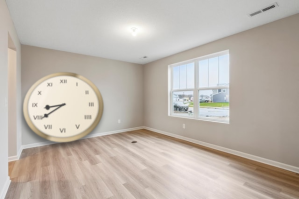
h=8 m=39
